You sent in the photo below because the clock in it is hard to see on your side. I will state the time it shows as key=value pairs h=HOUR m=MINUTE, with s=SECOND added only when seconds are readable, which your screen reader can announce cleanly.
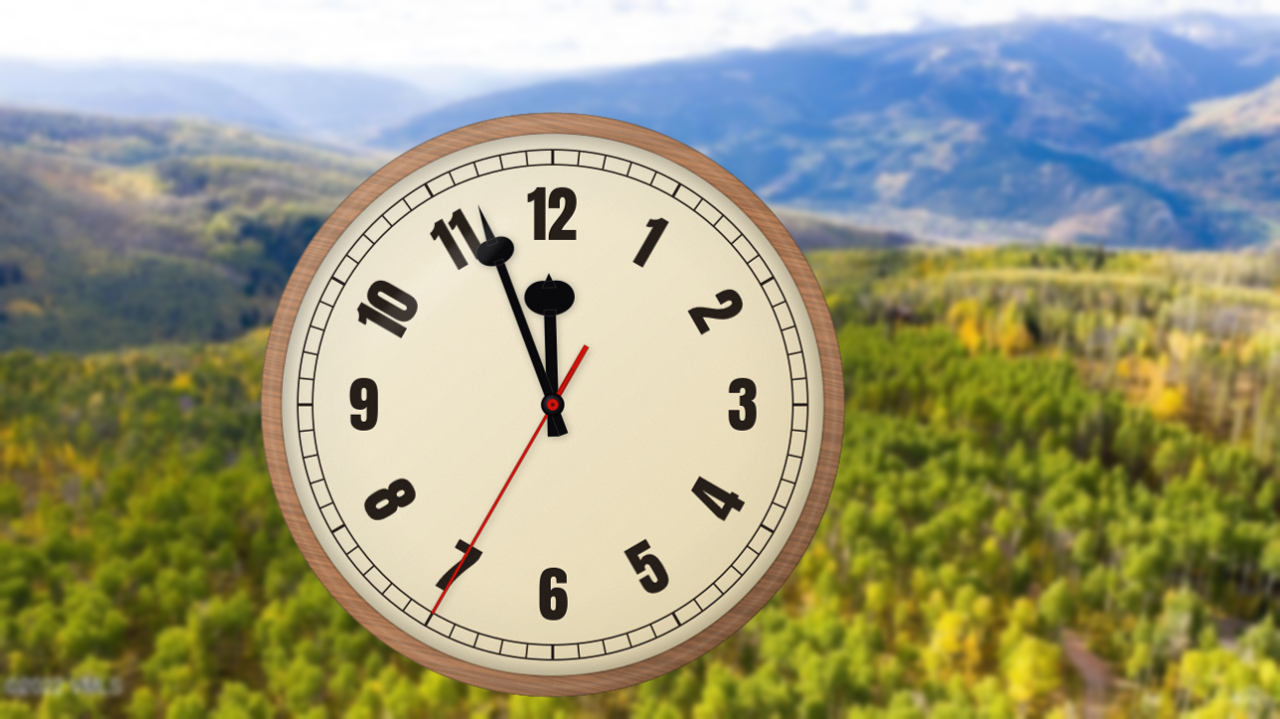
h=11 m=56 s=35
